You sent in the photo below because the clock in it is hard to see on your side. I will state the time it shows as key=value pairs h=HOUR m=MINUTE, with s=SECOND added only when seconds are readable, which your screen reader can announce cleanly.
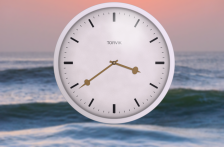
h=3 m=39
